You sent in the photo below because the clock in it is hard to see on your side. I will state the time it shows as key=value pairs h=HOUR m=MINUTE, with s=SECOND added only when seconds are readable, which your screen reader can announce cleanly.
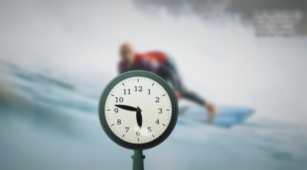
h=5 m=47
